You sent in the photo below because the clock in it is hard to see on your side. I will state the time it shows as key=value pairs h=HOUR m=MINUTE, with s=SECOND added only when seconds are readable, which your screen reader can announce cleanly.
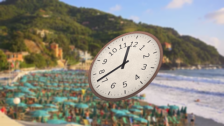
h=11 m=37
